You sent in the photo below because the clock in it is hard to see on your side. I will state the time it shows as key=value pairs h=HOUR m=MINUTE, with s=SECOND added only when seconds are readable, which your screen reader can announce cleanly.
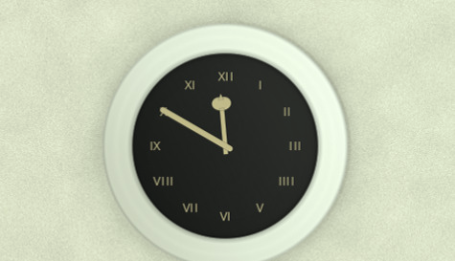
h=11 m=50
